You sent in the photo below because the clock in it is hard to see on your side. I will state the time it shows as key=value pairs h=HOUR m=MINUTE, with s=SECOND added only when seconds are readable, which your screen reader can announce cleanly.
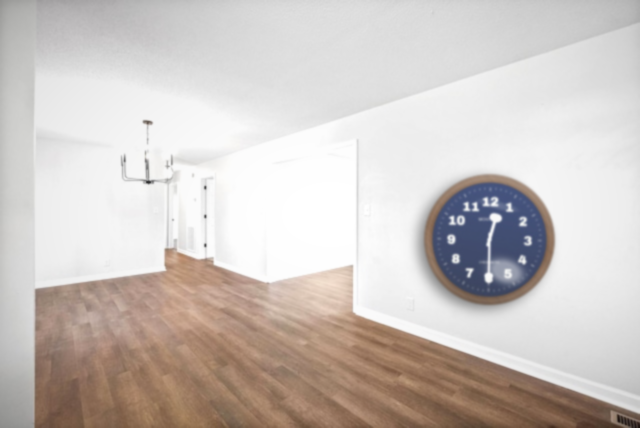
h=12 m=30
